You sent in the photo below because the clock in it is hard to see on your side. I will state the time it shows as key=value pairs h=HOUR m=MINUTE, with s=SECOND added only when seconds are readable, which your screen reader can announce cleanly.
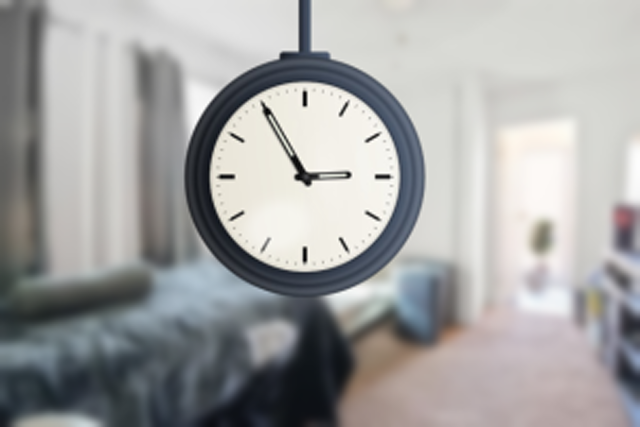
h=2 m=55
